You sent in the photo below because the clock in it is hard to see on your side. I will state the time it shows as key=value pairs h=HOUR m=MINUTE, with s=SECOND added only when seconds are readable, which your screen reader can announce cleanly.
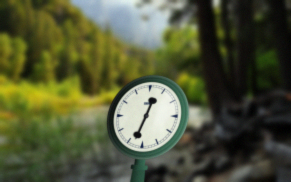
h=12 m=33
